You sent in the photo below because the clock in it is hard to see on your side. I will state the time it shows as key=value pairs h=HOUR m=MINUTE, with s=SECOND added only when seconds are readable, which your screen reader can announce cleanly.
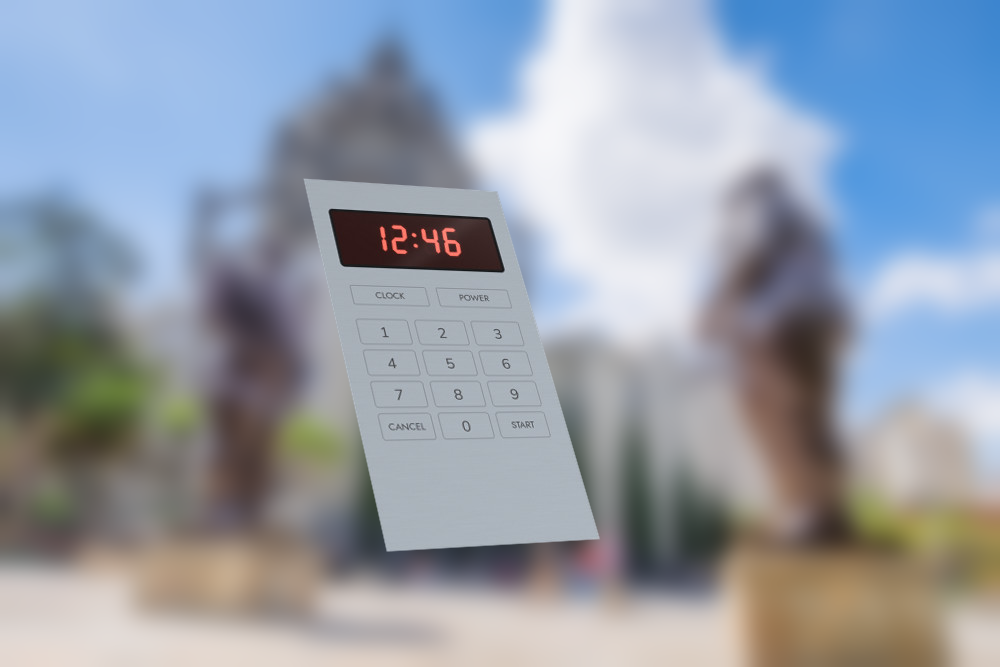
h=12 m=46
